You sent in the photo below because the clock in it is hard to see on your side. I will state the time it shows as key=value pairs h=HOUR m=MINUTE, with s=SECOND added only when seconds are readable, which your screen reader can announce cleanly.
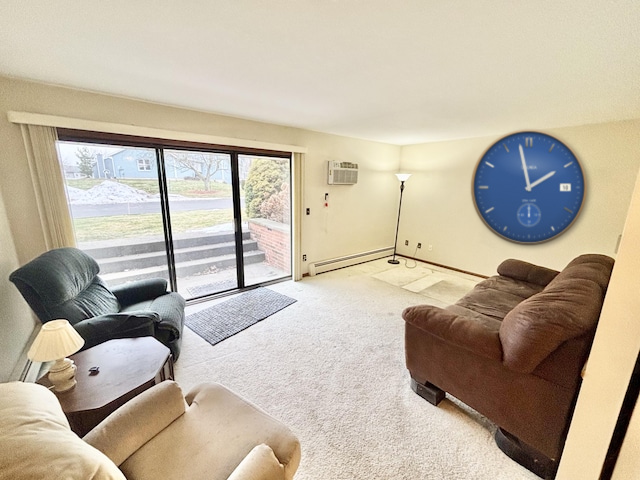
h=1 m=58
